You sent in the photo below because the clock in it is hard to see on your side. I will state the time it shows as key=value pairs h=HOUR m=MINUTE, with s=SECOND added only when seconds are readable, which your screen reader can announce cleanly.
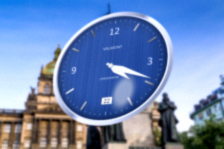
h=4 m=19
